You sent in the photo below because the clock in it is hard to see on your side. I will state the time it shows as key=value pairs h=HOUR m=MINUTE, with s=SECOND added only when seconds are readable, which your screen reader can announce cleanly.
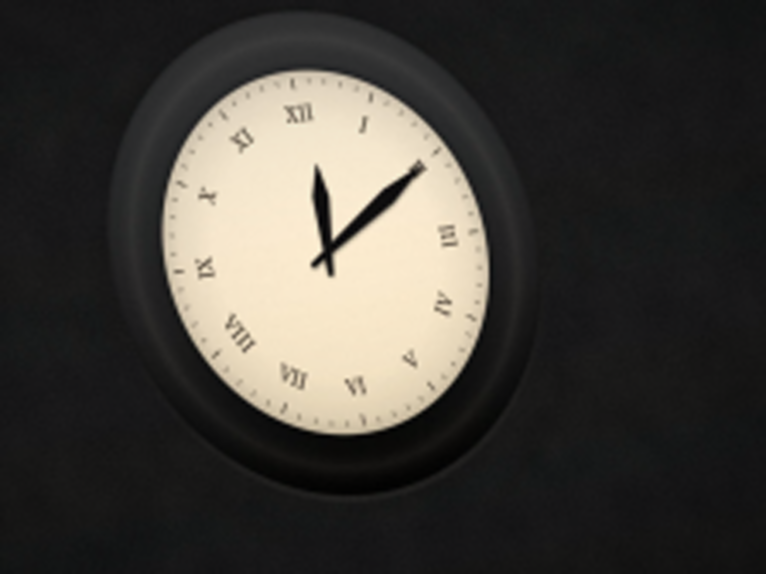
h=12 m=10
